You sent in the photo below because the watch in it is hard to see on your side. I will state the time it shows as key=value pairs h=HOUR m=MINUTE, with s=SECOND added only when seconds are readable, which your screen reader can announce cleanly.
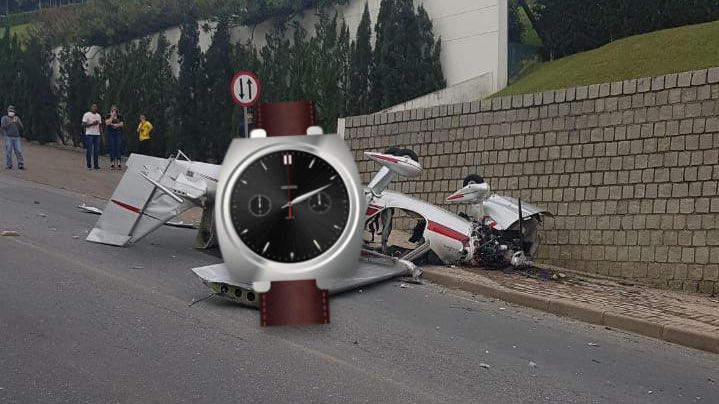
h=2 m=11
